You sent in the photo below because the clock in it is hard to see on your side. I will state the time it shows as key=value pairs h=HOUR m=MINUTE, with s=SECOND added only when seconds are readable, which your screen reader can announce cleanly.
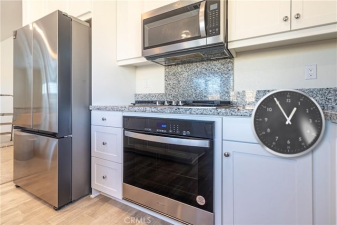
h=12 m=55
